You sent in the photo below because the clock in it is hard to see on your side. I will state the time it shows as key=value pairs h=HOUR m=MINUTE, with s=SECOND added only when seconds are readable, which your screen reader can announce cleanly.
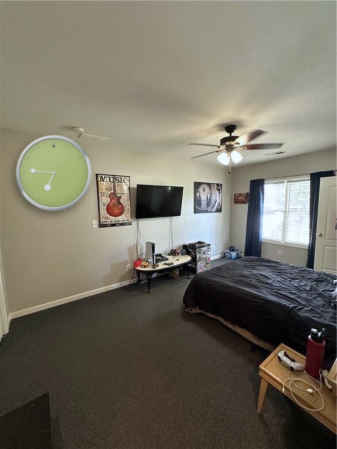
h=6 m=46
